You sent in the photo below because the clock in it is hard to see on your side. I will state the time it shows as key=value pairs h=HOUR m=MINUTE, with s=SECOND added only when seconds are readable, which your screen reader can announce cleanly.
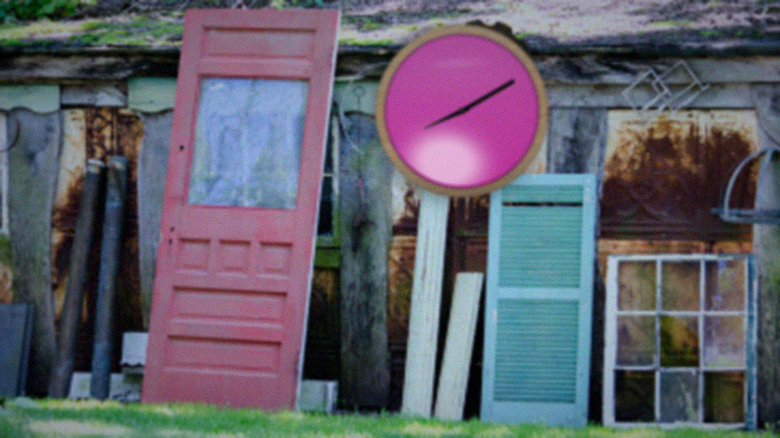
h=8 m=10
